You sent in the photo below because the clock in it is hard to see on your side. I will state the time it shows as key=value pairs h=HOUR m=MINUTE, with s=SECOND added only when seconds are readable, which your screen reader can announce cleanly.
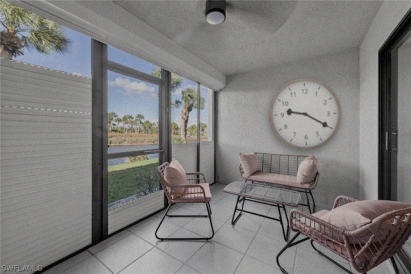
h=9 m=20
